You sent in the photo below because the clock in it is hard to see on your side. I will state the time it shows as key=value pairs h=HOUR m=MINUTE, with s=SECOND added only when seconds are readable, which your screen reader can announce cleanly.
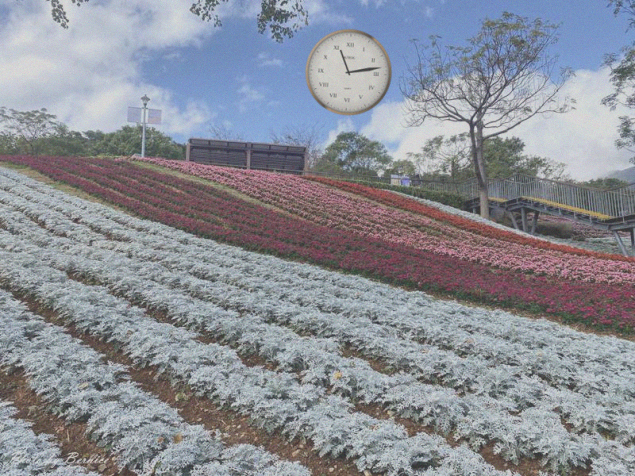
h=11 m=13
